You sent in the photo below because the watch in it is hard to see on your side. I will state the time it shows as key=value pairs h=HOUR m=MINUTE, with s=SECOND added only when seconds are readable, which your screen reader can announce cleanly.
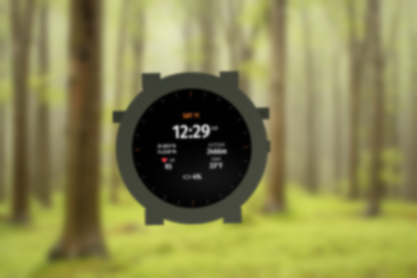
h=12 m=29
